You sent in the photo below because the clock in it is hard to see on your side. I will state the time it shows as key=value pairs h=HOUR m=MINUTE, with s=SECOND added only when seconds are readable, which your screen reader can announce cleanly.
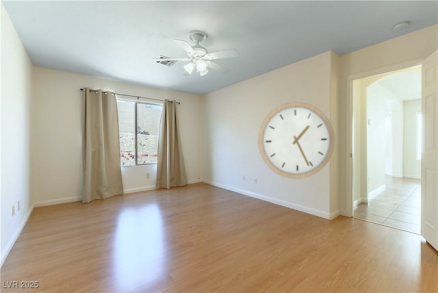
h=1 m=26
